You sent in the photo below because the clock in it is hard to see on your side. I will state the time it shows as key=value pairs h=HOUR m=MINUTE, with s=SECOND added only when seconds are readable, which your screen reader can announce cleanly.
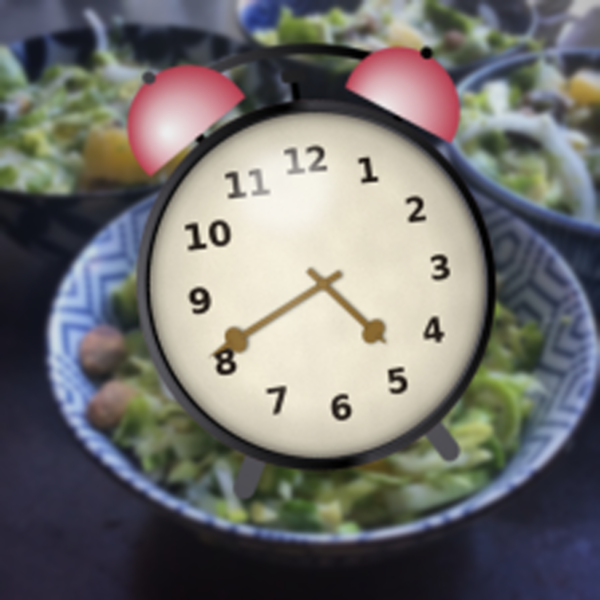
h=4 m=41
